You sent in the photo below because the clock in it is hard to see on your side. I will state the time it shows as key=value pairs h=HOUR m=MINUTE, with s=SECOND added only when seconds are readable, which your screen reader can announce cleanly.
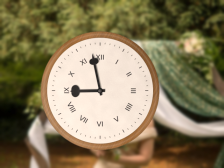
h=8 m=58
